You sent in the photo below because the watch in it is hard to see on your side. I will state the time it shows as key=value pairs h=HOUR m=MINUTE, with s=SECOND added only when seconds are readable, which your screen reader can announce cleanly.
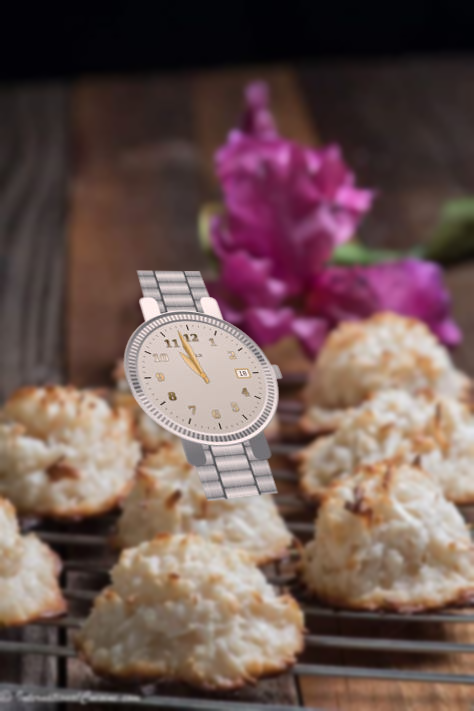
h=10 m=58
